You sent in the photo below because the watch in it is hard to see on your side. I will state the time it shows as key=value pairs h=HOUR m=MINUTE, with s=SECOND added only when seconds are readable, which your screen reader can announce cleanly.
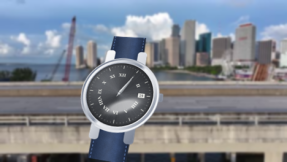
h=1 m=5
